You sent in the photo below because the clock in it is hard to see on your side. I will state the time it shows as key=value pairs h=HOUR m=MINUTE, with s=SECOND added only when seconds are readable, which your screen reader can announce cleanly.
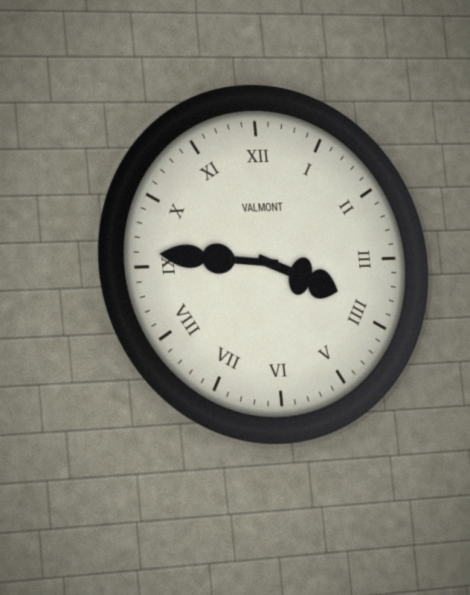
h=3 m=46
